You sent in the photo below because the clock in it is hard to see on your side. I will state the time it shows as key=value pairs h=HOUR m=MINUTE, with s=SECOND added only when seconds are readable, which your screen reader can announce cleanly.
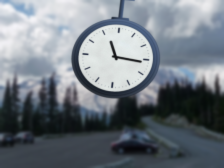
h=11 m=16
